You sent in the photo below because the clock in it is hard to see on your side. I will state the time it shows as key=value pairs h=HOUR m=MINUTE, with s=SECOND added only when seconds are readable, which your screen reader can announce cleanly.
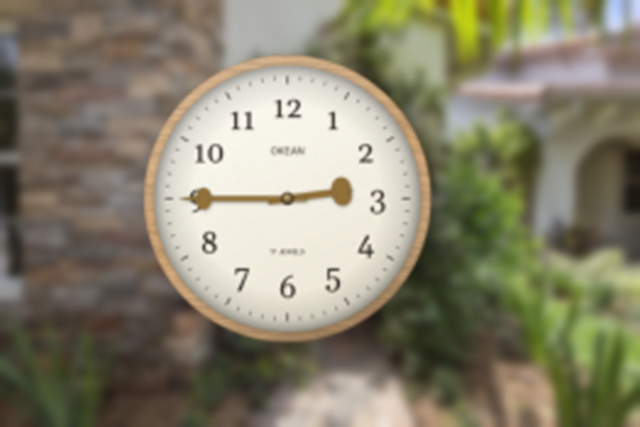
h=2 m=45
